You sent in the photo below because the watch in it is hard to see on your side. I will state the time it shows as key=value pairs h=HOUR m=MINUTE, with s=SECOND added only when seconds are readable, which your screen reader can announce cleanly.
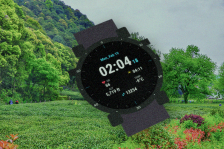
h=2 m=4
